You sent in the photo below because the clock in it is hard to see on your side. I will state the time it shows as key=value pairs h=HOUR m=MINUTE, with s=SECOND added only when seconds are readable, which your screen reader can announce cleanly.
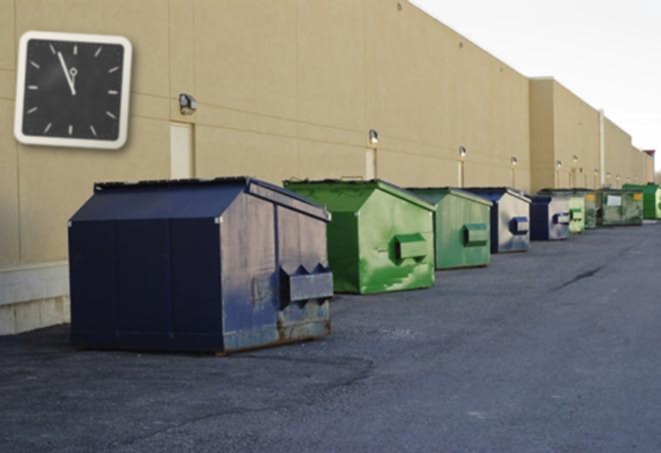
h=11 m=56
